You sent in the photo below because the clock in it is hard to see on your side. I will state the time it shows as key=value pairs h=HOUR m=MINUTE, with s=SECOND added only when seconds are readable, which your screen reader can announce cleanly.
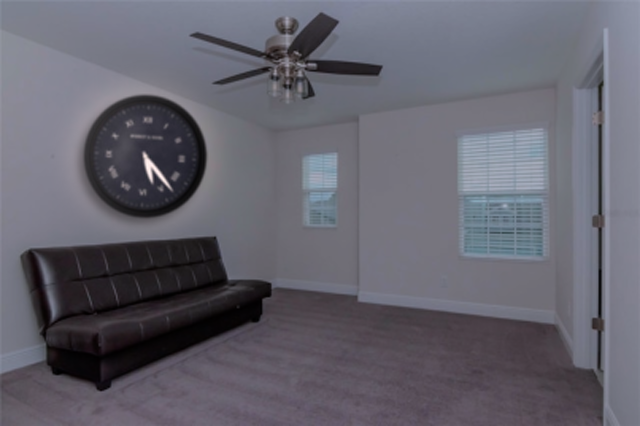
h=5 m=23
